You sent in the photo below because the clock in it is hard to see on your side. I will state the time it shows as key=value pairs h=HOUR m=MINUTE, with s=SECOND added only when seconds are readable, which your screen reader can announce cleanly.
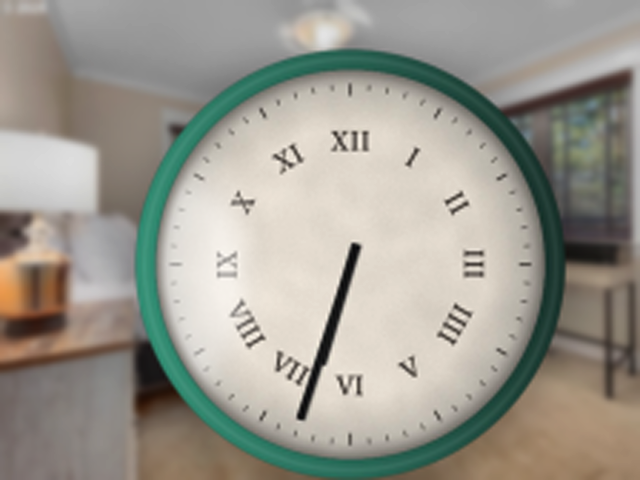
h=6 m=33
